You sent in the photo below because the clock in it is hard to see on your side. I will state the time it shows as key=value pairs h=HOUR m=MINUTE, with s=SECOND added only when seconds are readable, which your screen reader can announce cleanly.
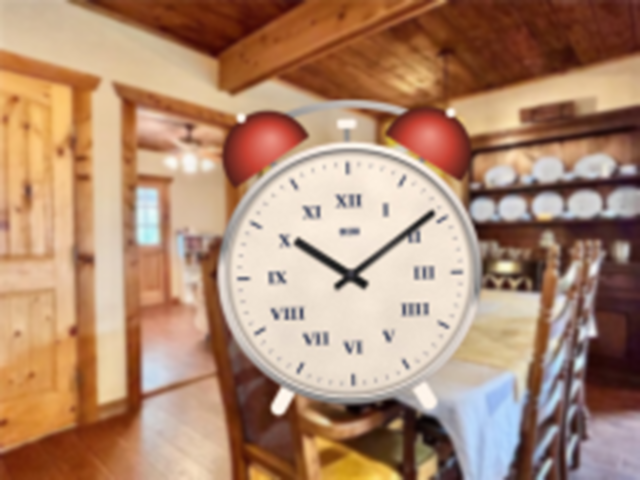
h=10 m=9
